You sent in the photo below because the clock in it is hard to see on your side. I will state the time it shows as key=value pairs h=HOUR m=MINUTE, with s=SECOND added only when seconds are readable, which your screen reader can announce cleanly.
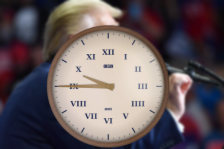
h=9 m=45
